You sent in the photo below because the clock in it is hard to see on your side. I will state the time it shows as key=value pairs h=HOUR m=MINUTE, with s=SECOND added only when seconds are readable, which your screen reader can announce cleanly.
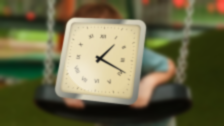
h=1 m=19
